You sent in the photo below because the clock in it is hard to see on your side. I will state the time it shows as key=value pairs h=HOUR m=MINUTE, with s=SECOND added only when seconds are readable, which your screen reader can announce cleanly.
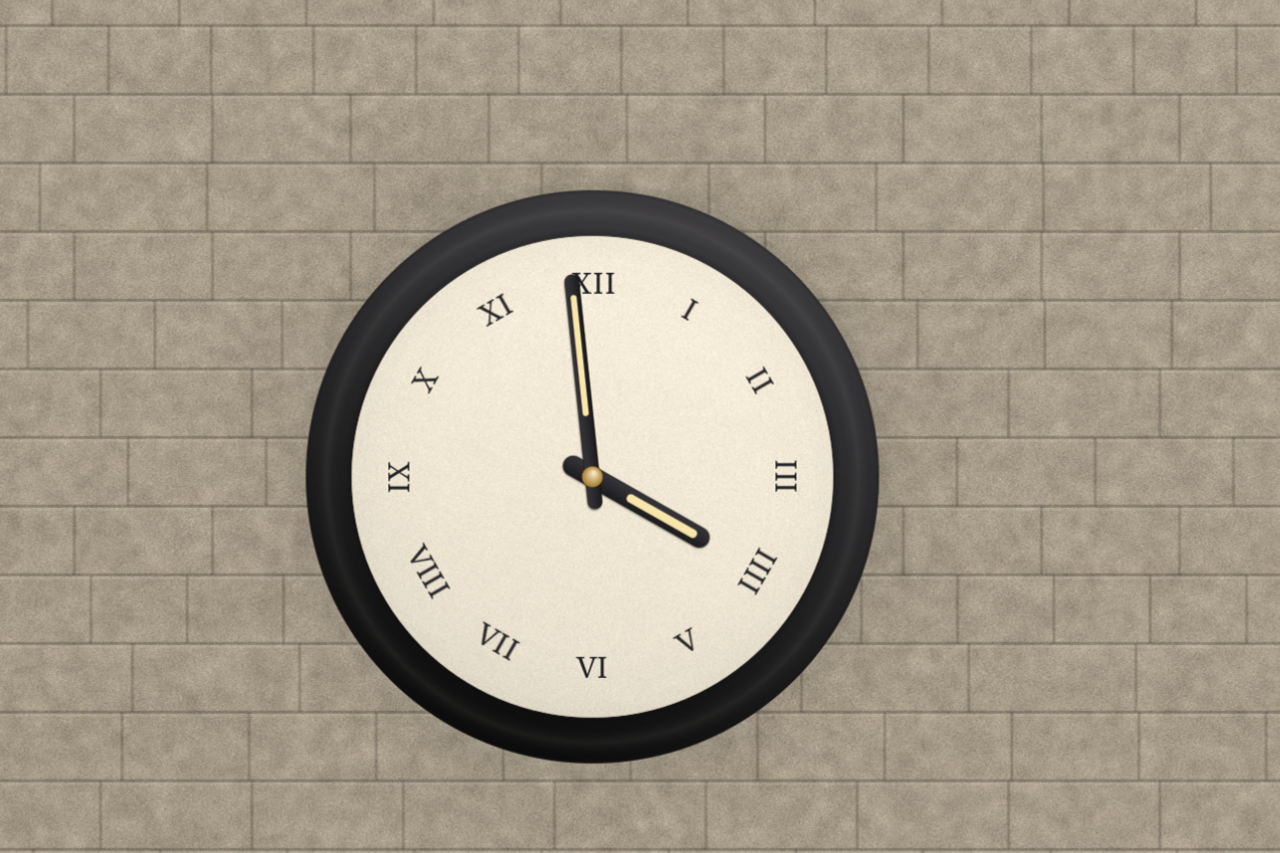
h=3 m=59
